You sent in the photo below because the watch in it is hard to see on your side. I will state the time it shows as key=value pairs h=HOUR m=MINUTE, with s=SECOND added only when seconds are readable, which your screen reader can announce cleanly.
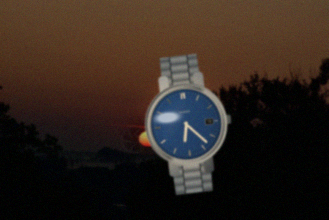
h=6 m=23
